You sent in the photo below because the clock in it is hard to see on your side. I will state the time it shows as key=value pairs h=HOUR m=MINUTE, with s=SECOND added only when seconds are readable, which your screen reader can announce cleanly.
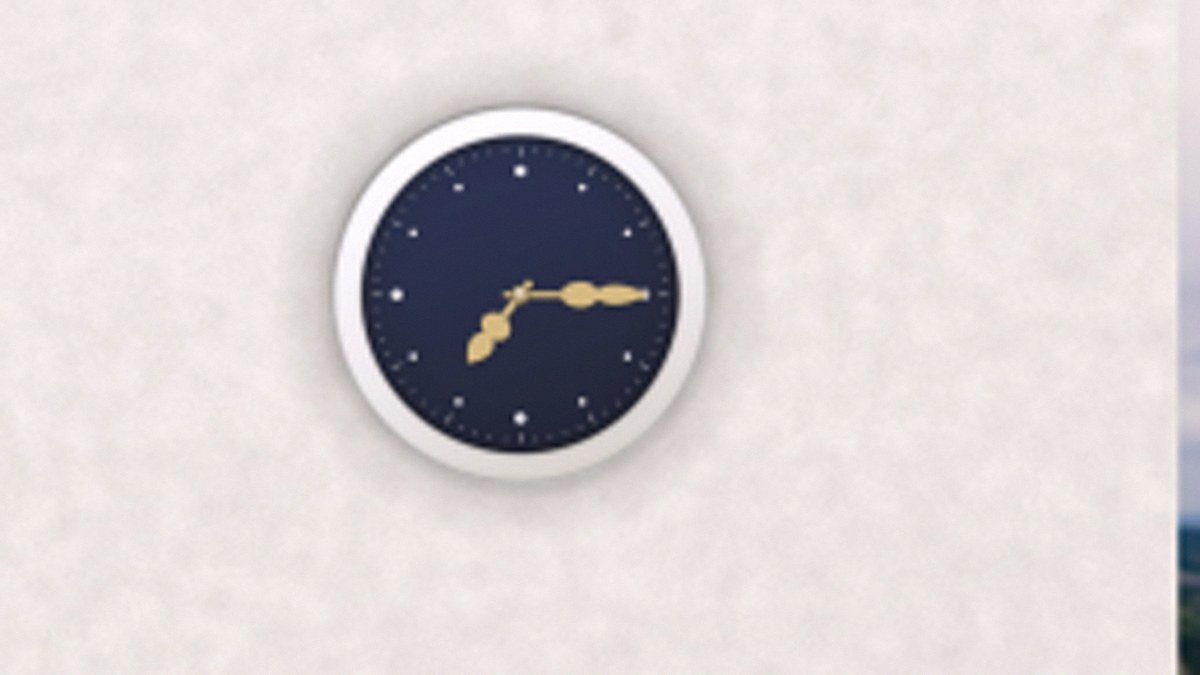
h=7 m=15
